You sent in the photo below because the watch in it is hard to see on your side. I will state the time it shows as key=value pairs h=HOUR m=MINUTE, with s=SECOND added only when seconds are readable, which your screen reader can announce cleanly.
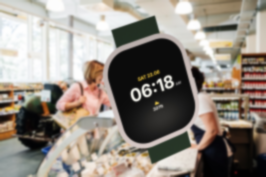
h=6 m=18
